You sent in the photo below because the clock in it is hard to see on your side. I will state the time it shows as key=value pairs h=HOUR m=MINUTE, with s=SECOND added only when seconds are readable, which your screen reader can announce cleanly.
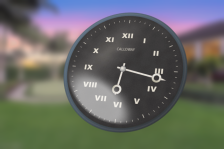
h=6 m=17
